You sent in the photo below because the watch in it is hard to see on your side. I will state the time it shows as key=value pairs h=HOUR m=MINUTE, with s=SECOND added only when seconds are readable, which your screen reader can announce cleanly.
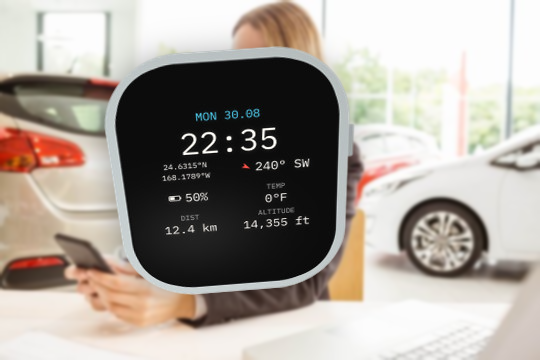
h=22 m=35
